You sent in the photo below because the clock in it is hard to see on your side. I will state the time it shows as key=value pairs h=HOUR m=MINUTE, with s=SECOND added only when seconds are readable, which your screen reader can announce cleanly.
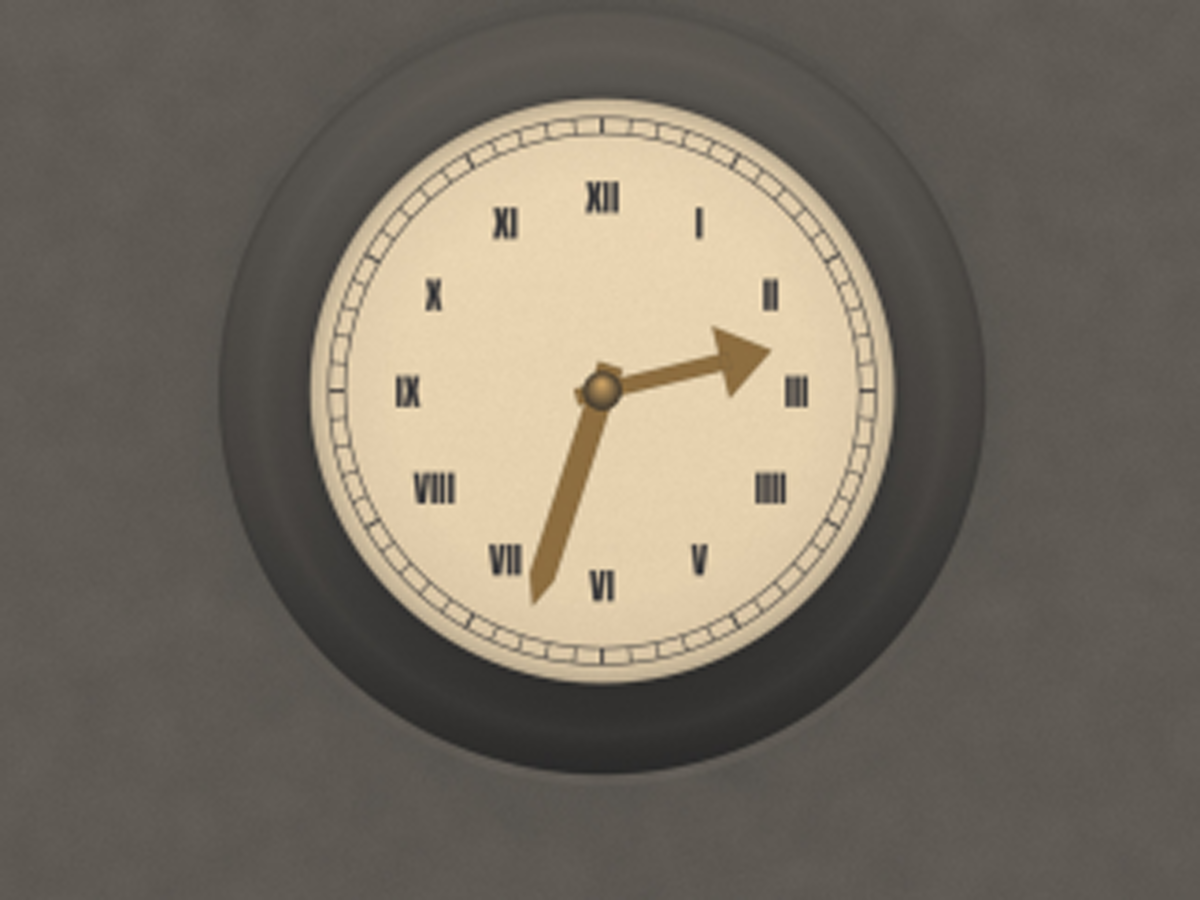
h=2 m=33
